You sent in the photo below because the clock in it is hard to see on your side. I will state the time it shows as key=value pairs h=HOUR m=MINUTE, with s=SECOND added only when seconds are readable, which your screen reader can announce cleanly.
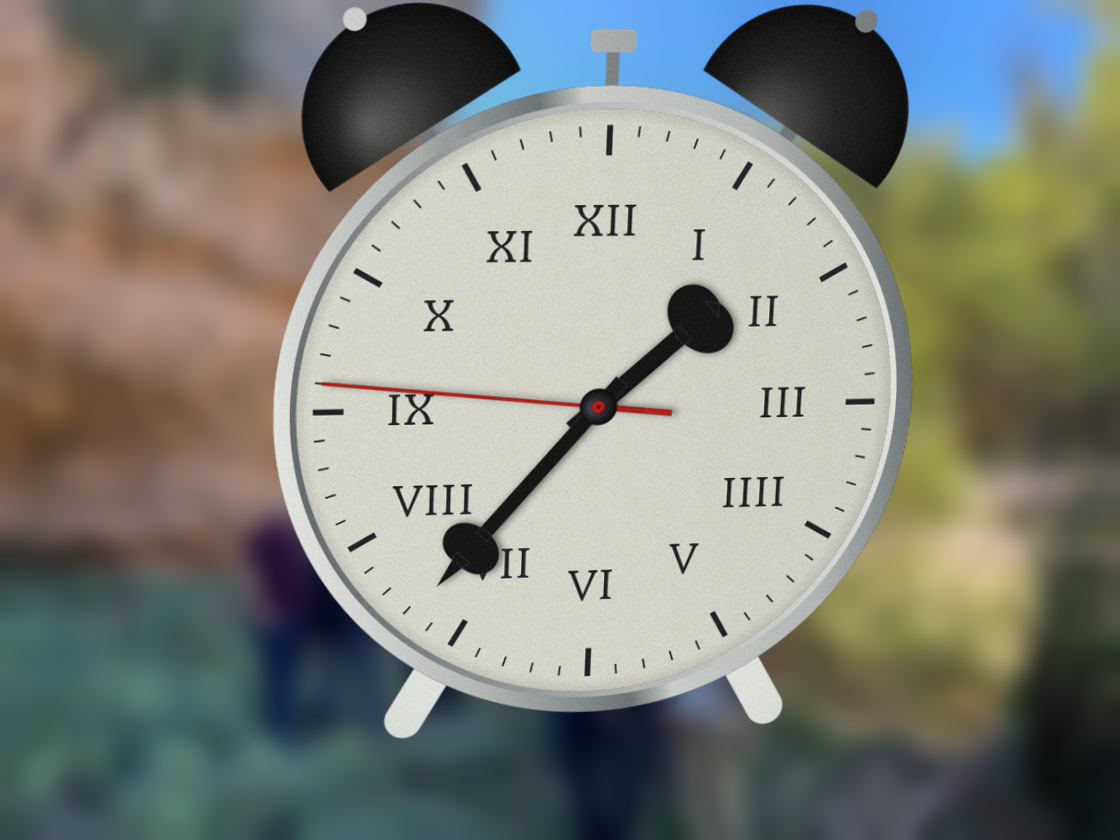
h=1 m=36 s=46
